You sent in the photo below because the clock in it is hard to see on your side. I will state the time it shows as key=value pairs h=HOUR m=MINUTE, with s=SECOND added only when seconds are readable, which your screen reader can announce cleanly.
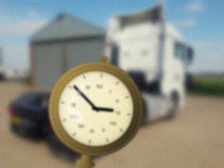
h=2 m=51
